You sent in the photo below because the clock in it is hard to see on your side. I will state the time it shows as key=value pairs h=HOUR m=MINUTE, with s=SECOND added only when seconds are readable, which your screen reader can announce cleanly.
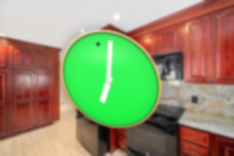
h=7 m=3
